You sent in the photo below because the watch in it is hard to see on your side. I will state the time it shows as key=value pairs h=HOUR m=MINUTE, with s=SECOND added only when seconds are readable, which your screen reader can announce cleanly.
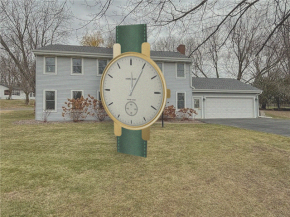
h=12 m=5
